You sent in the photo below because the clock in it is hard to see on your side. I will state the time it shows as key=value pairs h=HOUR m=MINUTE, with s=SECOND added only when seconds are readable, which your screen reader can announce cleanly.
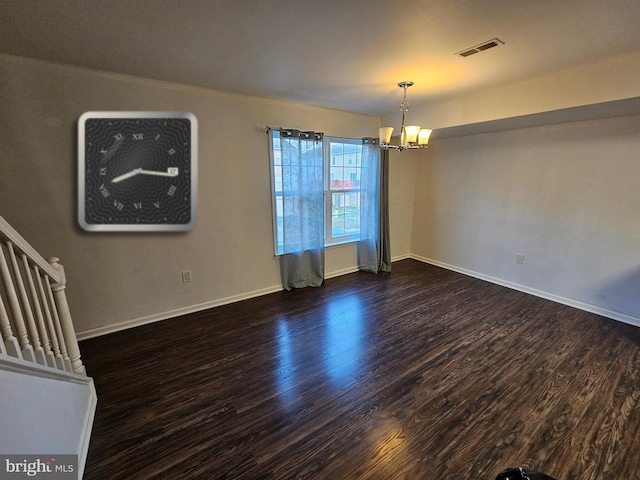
h=8 m=16
